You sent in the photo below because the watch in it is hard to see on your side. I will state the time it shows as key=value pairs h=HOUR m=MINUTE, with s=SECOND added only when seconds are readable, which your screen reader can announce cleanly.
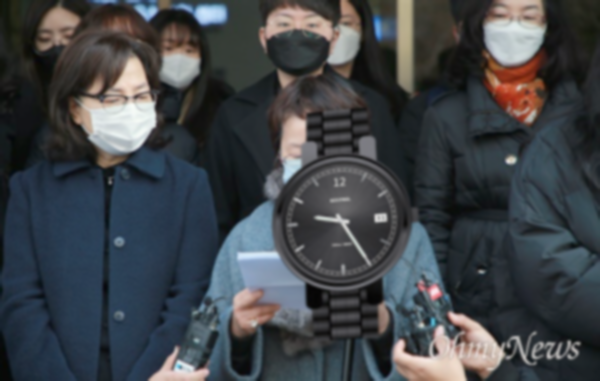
h=9 m=25
